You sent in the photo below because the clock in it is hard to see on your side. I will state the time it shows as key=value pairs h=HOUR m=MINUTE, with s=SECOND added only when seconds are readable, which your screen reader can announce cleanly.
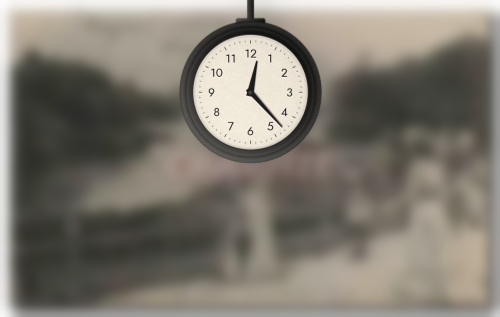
h=12 m=23
